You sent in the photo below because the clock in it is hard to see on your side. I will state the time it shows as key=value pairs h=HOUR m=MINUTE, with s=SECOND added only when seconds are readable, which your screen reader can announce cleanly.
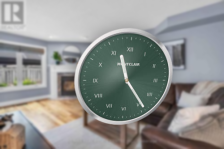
h=11 m=24
